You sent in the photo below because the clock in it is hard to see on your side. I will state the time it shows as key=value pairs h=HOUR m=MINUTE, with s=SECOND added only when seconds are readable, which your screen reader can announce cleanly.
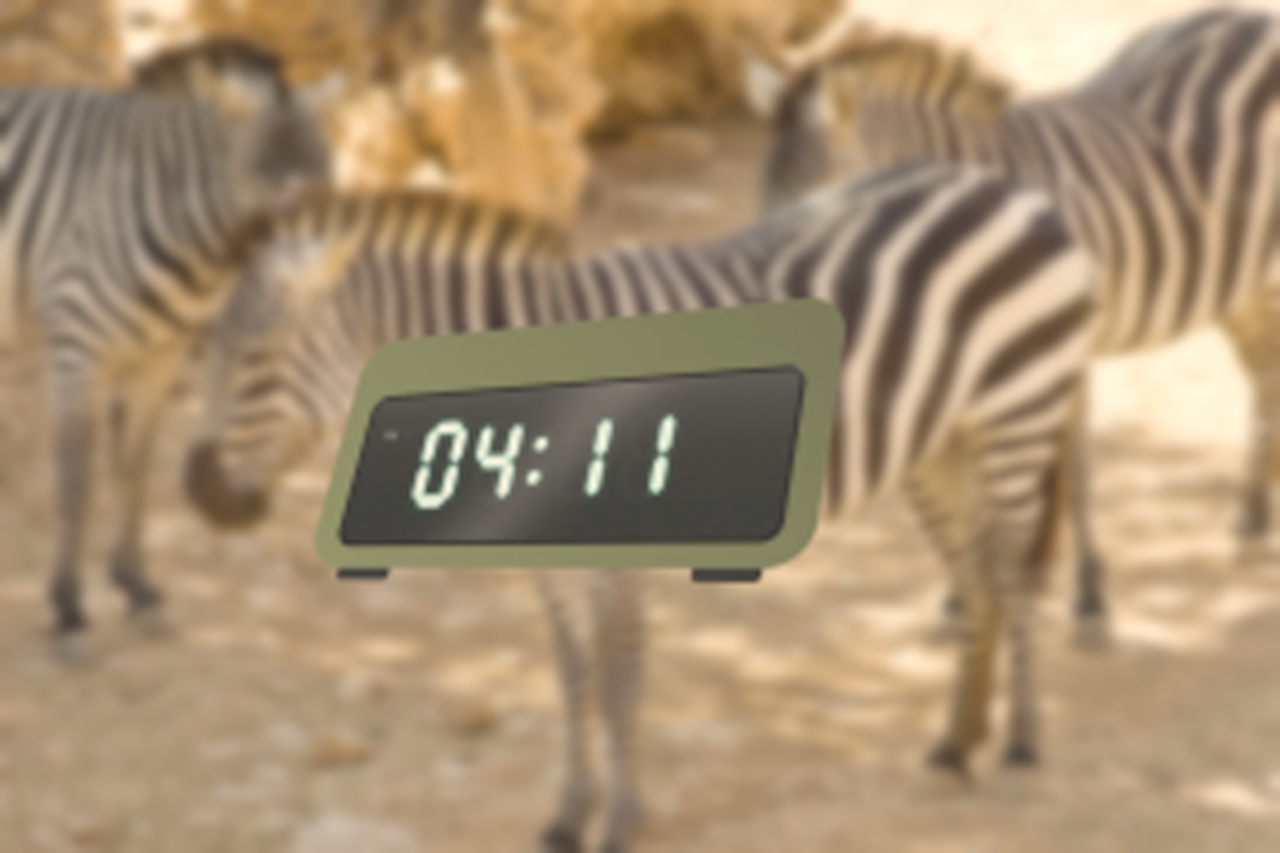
h=4 m=11
